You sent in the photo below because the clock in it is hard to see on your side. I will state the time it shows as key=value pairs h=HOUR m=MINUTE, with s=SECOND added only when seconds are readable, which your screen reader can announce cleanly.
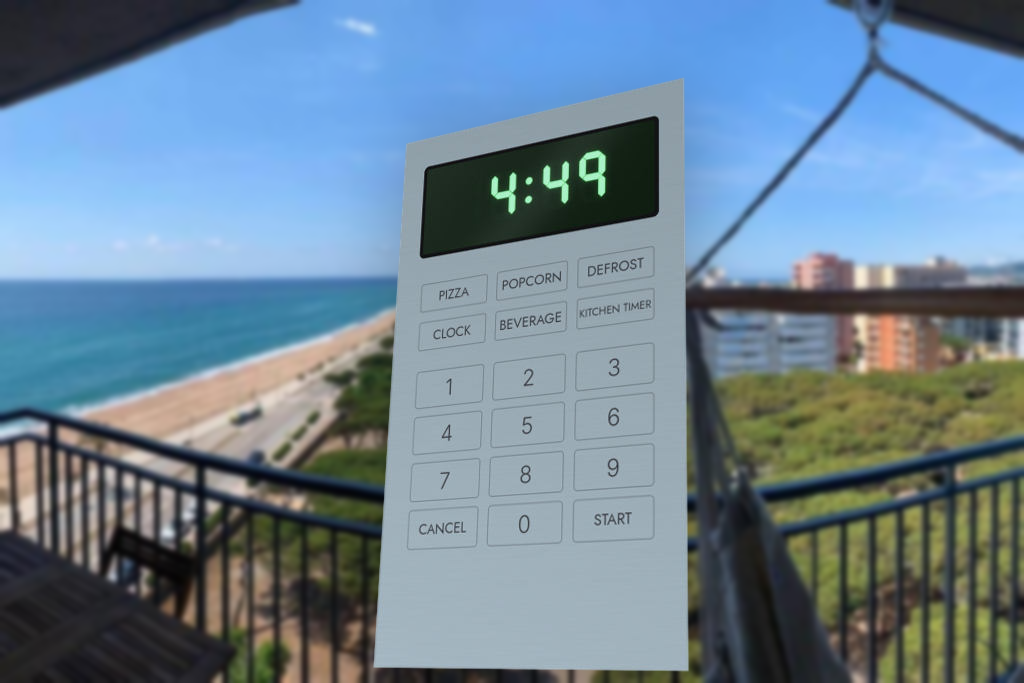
h=4 m=49
